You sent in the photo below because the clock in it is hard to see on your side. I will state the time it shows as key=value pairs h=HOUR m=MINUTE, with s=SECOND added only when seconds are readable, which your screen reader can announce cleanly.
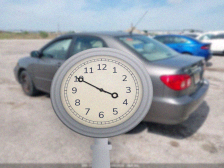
h=3 m=50
